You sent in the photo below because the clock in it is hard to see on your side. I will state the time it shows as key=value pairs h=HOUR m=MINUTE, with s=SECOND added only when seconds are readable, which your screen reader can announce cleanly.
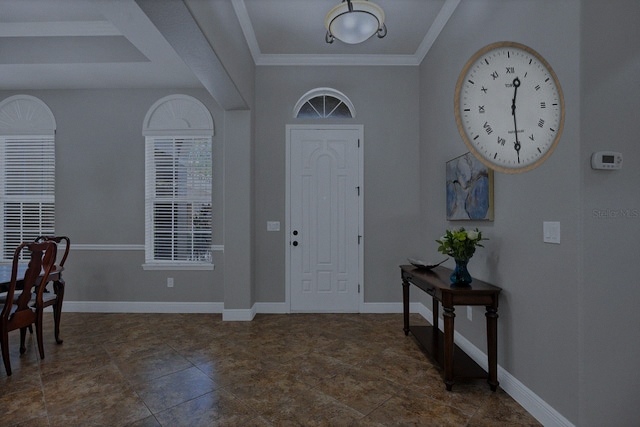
h=12 m=30
